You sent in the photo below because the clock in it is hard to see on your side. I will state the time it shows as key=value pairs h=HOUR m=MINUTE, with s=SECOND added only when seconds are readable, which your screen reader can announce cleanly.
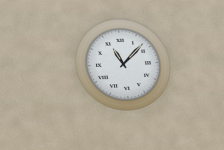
h=11 m=8
